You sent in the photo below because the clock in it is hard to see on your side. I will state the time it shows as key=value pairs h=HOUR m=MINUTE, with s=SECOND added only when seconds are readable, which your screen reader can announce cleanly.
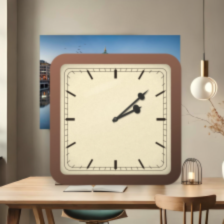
h=2 m=8
